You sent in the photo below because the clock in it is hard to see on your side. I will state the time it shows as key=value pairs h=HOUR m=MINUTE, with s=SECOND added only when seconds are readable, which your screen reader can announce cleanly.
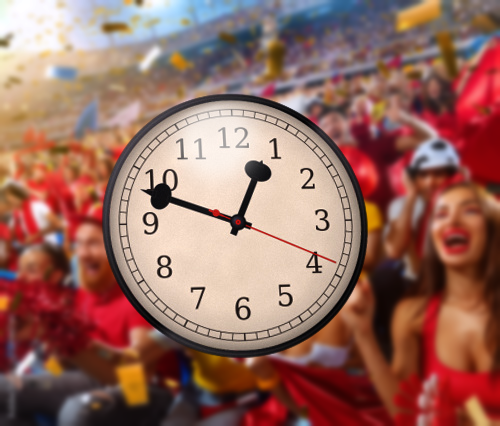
h=12 m=48 s=19
